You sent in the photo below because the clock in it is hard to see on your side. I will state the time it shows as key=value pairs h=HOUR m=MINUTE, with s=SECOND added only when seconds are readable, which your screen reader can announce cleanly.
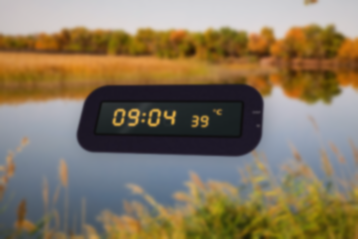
h=9 m=4
